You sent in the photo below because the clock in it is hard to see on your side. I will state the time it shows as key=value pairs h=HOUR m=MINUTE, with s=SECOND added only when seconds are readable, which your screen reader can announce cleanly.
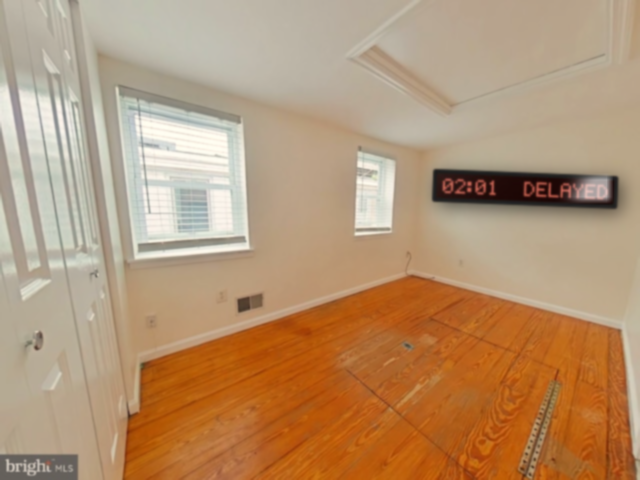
h=2 m=1
